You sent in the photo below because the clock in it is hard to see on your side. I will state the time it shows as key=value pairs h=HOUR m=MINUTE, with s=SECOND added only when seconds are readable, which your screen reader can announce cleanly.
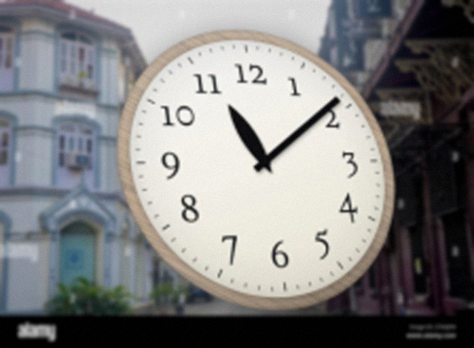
h=11 m=9
